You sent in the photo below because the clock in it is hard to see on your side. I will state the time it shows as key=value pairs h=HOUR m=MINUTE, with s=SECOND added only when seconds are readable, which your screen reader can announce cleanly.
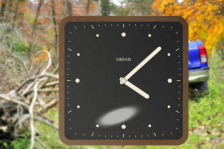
h=4 m=8
